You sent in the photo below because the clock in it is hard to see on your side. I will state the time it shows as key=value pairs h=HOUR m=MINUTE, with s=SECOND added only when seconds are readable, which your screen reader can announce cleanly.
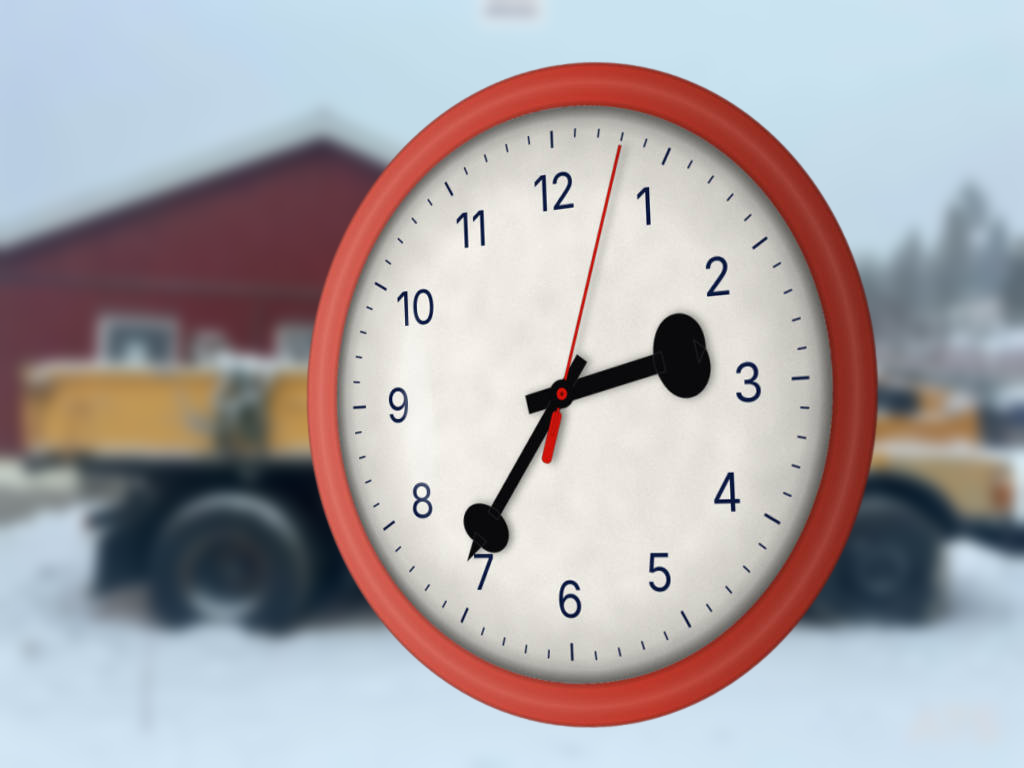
h=2 m=36 s=3
